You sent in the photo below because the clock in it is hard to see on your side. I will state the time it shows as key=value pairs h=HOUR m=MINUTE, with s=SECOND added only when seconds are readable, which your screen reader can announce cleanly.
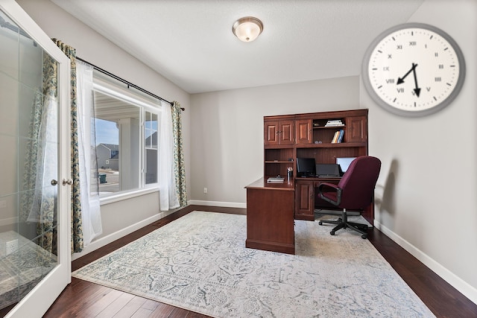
h=7 m=29
